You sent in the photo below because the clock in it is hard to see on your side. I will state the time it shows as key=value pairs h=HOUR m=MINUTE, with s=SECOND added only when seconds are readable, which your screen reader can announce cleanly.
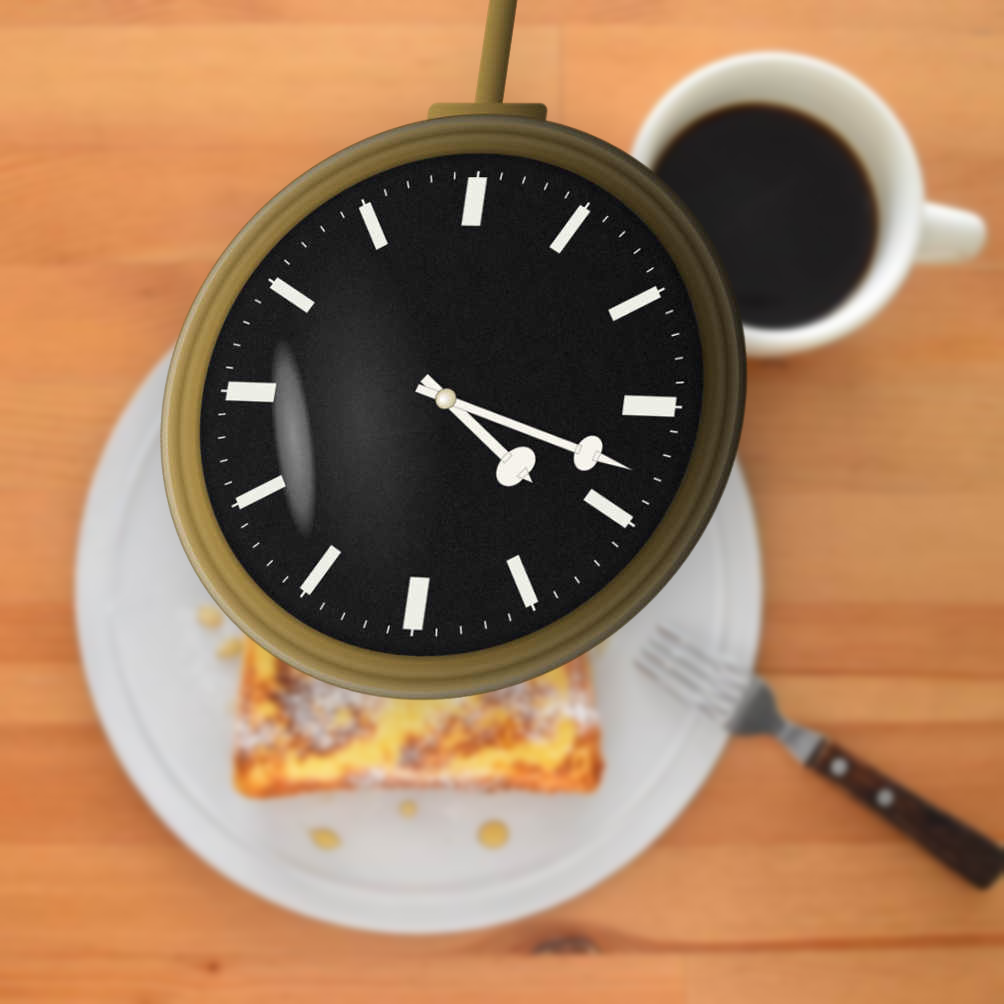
h=4 m=18
